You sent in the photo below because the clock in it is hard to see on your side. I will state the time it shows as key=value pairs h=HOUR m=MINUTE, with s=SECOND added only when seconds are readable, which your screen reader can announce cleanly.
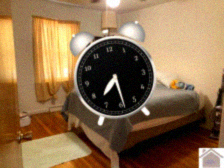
h=7 m=29
